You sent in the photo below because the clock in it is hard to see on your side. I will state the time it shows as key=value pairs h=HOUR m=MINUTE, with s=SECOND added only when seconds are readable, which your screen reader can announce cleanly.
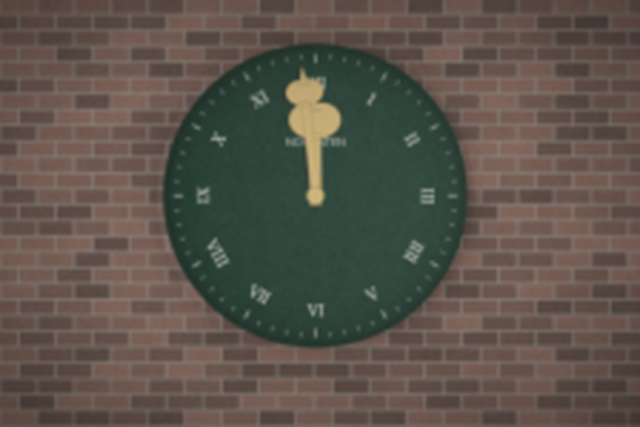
h=11 m=59
